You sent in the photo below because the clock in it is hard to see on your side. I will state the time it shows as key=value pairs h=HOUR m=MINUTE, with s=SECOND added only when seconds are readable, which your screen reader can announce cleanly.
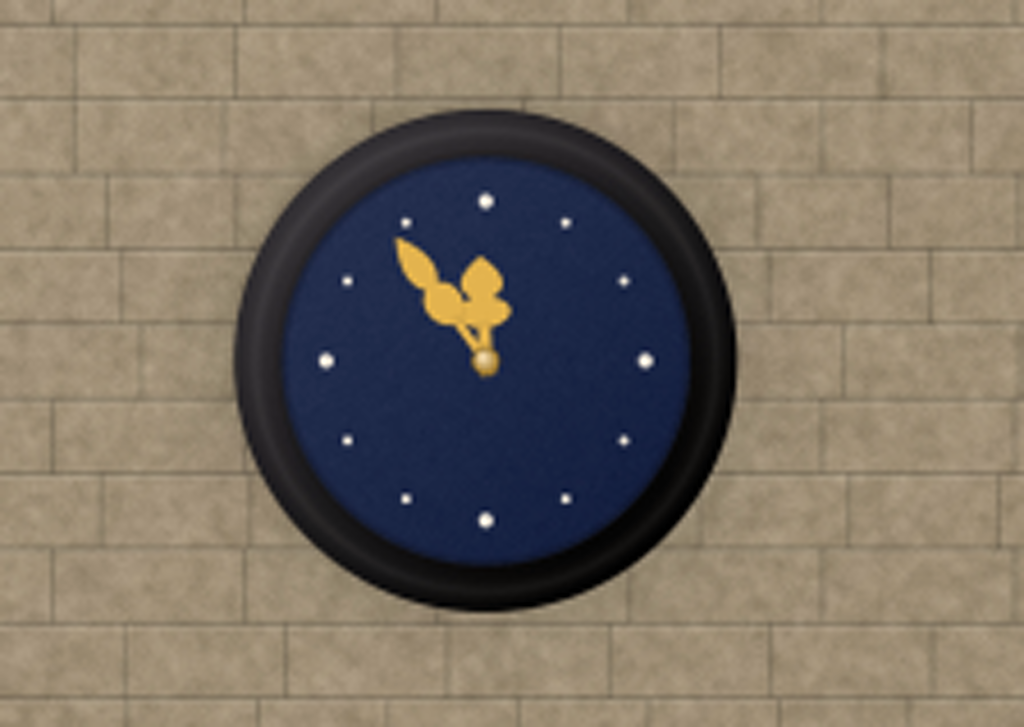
h=11 m=54
